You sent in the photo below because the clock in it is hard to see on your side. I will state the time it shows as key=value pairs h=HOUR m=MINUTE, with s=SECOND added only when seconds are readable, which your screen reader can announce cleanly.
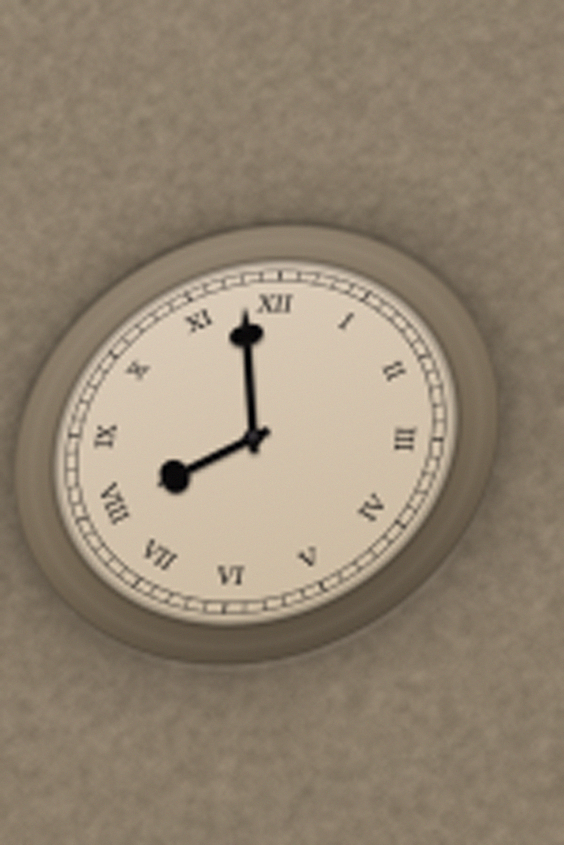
h=7 m=58
